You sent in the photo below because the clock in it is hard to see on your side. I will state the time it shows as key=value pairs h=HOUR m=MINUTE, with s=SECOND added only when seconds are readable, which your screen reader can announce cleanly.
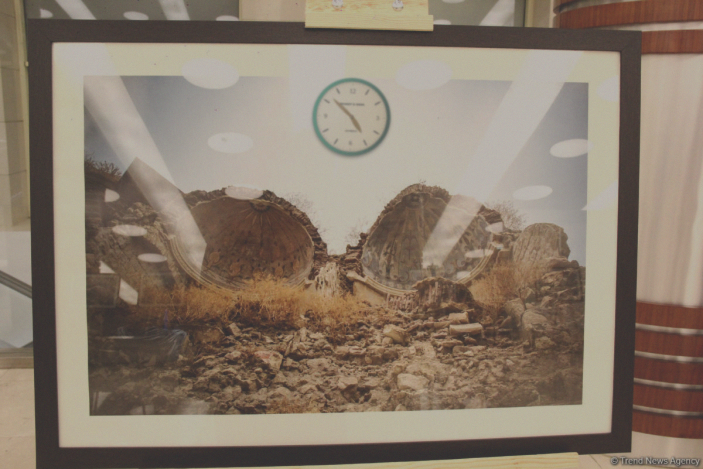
h=4 m=52
